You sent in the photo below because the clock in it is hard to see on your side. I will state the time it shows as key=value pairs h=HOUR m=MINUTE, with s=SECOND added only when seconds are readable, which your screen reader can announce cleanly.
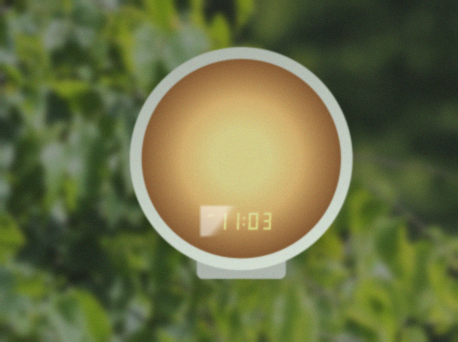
h=11 m=3
